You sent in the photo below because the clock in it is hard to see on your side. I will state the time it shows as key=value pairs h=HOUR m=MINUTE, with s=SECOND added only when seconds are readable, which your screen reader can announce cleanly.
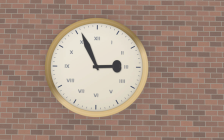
h=2 m=56
